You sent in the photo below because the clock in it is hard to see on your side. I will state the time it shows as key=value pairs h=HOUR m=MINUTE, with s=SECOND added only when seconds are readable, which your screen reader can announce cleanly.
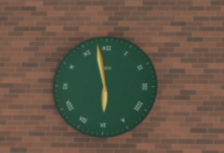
h=5 m=58
